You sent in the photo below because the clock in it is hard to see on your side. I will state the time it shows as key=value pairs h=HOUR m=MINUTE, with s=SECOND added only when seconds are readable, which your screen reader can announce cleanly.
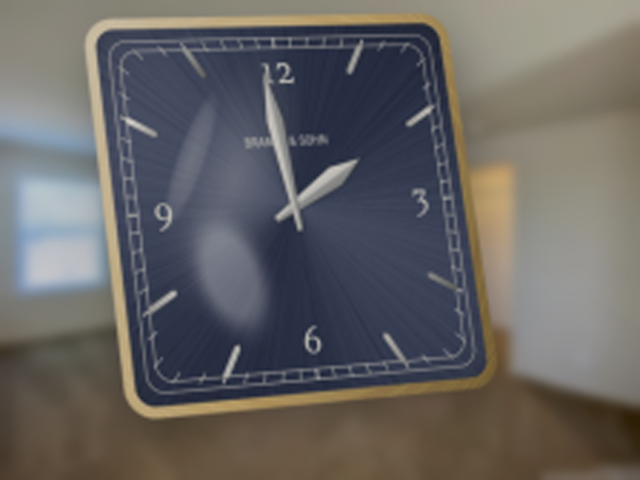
h=1 m=59
